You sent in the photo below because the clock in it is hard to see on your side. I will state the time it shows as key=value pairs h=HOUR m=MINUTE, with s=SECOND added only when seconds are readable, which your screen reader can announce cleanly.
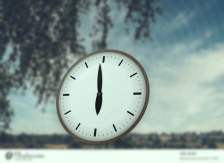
h=5 m=59
